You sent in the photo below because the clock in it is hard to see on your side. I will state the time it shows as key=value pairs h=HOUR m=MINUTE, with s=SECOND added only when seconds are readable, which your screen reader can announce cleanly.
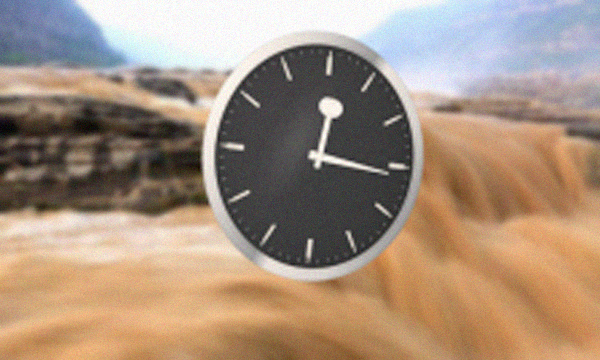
h=12 m=16
